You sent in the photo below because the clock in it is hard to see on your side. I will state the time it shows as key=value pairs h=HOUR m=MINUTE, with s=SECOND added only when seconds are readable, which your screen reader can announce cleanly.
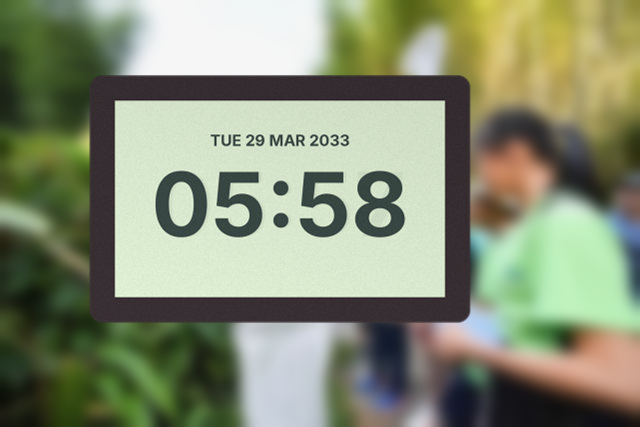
h=5 m=58
